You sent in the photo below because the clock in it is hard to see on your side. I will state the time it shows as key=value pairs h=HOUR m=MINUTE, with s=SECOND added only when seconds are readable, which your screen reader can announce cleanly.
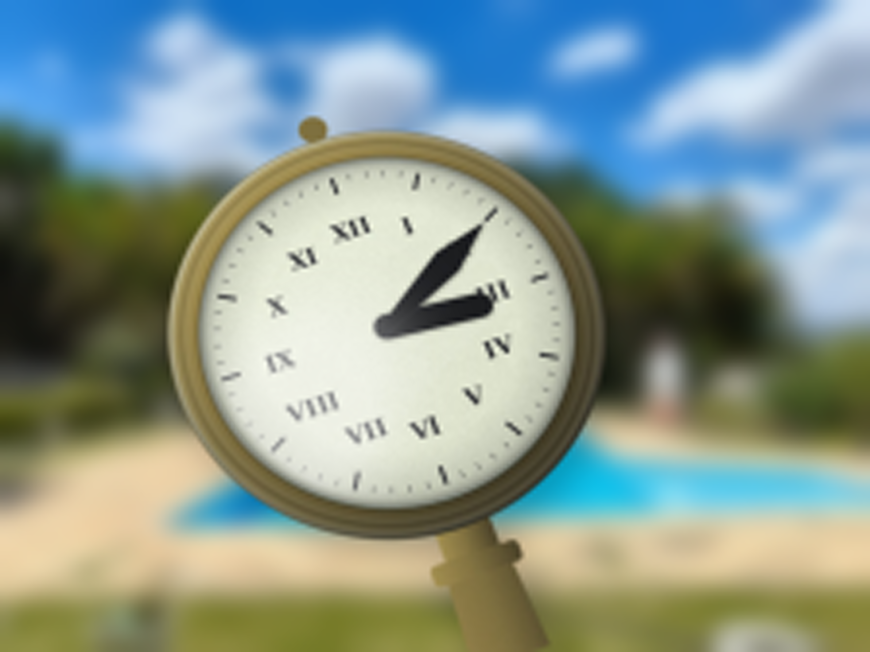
h=3 m=10
